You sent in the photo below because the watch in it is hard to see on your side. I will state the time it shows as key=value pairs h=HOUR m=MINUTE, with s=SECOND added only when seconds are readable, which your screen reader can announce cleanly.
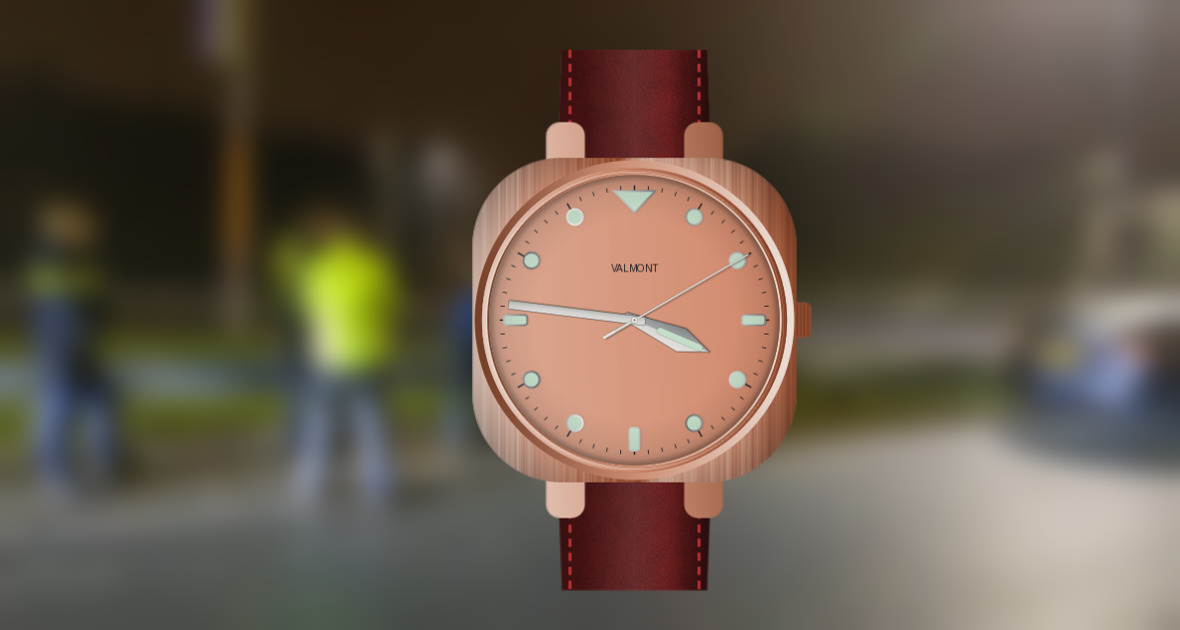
h=3 m=46 s=10
